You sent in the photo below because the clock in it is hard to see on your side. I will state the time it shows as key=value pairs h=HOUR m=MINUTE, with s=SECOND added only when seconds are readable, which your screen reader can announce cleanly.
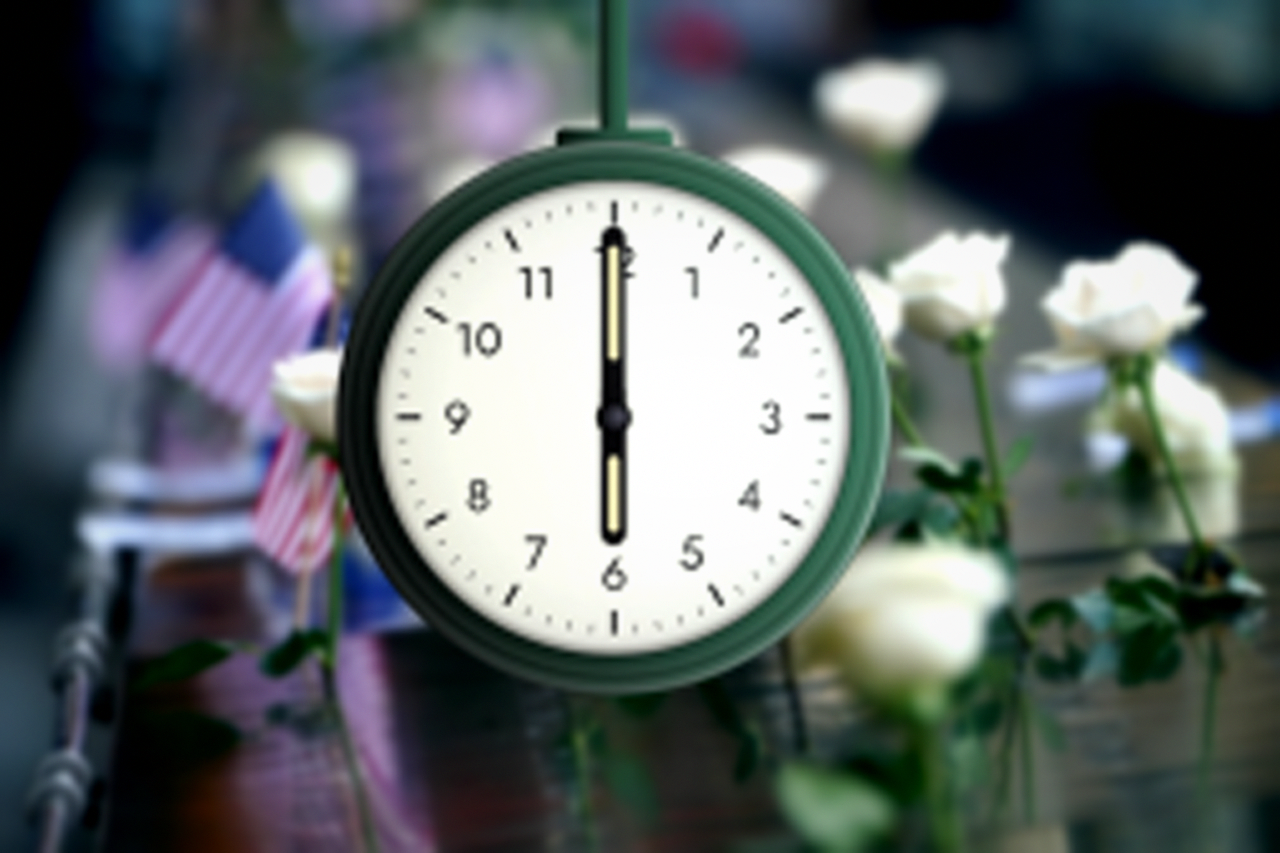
h=6 m=0
